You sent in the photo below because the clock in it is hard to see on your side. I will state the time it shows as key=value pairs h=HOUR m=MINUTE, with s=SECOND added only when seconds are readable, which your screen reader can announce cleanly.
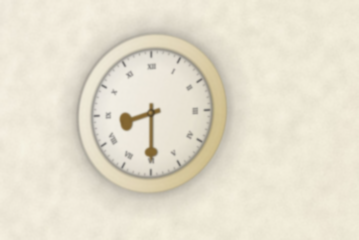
h=8 m=30
